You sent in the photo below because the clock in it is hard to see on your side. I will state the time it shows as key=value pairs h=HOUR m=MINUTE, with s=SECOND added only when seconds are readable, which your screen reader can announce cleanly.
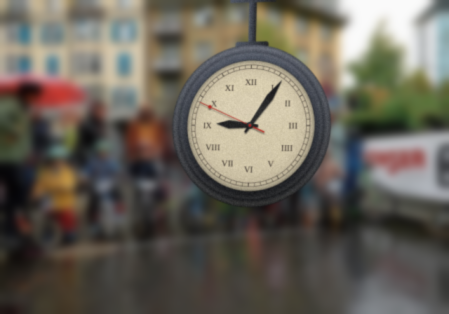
h=9 m=5 s=49
